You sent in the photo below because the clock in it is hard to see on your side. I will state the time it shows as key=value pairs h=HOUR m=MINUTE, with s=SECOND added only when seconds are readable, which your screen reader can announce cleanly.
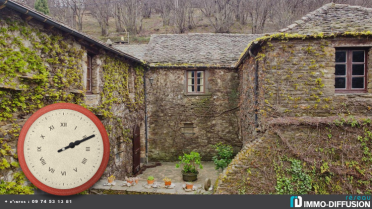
h=2 m=11
